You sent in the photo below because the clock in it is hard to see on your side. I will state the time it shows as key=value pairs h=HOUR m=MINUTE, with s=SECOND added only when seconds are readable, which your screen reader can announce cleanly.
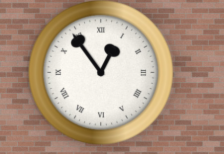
h=12 m=54
